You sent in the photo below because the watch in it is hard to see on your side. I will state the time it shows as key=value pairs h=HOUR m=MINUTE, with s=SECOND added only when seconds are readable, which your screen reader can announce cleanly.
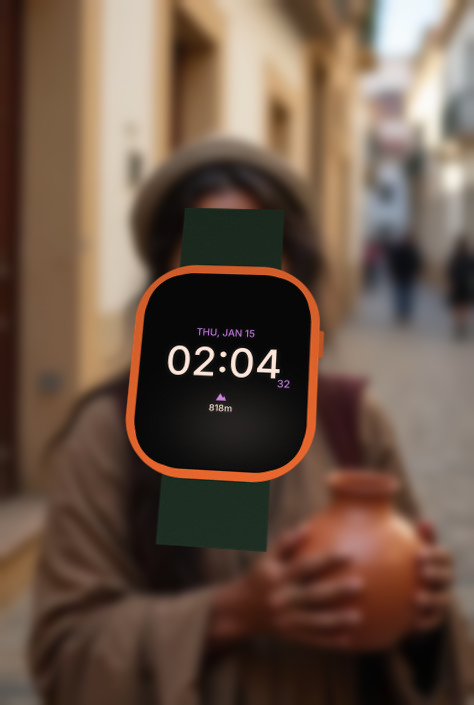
h=2 m=4 s=32
